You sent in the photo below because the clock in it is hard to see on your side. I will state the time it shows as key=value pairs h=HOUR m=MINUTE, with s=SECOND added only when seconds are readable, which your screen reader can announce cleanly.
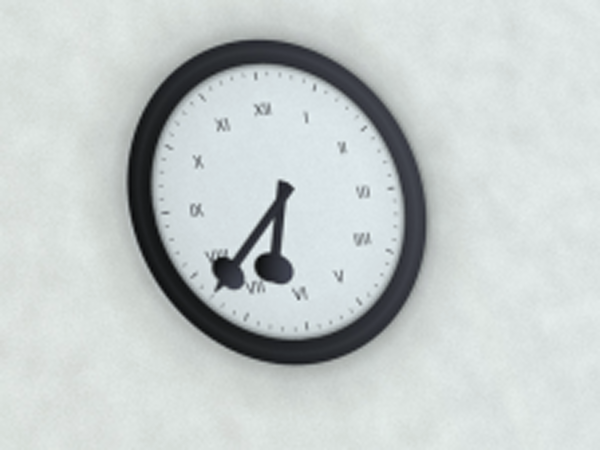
h=6 m=38
